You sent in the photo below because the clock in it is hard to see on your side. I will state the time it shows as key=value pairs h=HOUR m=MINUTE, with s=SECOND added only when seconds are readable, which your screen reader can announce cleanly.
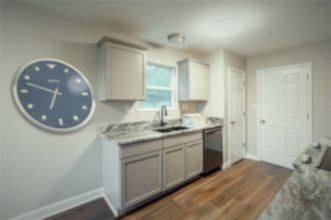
h=6 m=48
